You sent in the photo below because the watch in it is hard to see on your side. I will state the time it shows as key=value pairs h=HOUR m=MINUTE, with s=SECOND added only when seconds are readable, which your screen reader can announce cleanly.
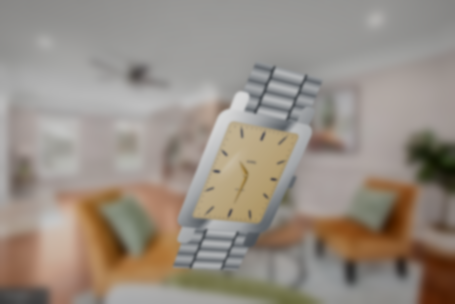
h=10 m=30
